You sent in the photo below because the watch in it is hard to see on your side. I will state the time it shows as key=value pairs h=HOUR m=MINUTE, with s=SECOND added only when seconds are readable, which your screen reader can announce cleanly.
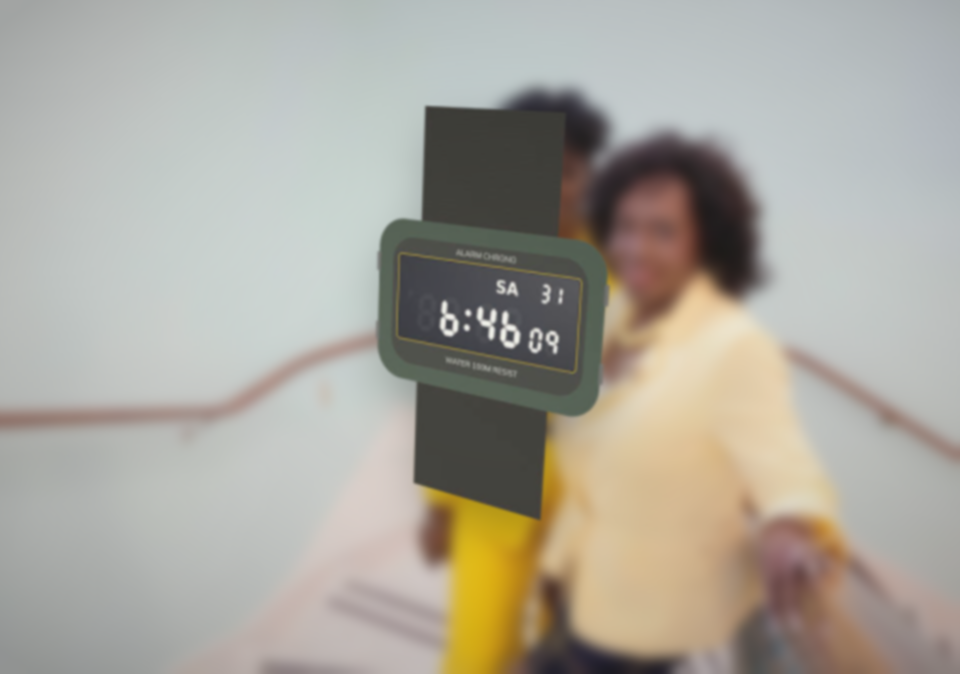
h=6 m=46 s=9
